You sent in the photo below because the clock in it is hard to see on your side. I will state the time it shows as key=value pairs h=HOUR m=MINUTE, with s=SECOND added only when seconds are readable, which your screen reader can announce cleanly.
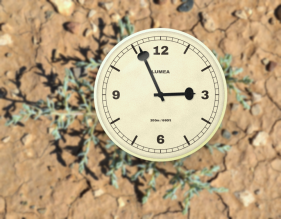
h=2 m=56
